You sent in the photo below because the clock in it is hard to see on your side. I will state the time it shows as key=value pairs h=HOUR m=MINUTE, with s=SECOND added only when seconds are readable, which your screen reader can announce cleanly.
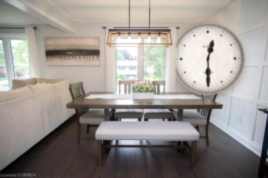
h=12 m=30
